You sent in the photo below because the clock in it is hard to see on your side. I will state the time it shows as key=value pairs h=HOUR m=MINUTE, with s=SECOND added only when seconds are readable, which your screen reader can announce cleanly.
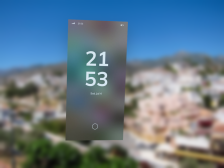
h=21 m=53
